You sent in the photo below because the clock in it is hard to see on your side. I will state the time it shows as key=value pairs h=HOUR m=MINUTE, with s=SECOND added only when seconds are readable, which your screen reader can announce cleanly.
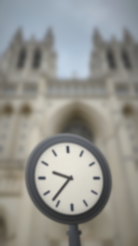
h=9 m=37
